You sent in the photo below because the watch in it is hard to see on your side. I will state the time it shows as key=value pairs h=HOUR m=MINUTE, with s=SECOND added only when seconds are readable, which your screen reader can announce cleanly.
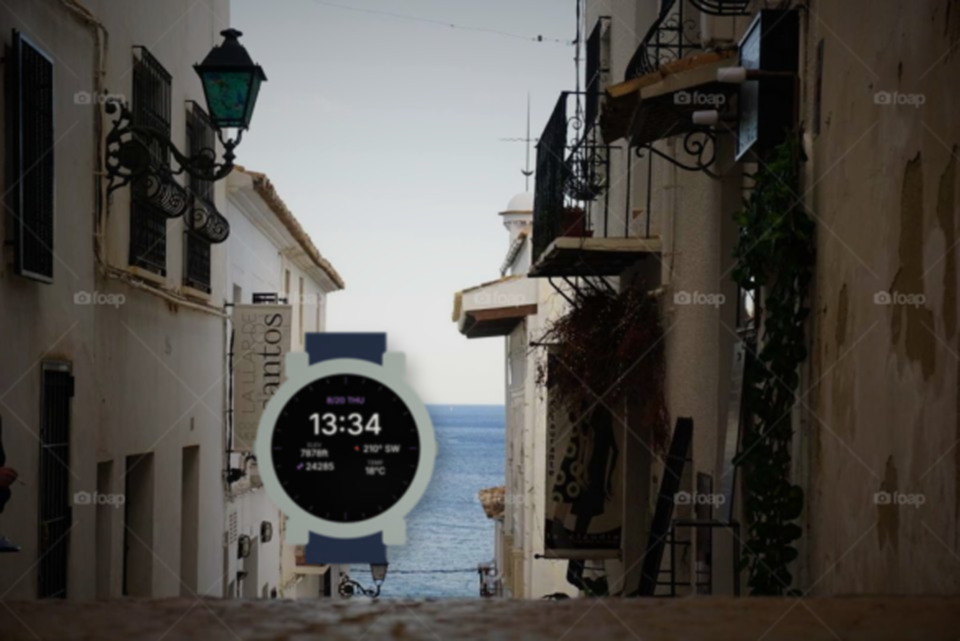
h=13 m=34
